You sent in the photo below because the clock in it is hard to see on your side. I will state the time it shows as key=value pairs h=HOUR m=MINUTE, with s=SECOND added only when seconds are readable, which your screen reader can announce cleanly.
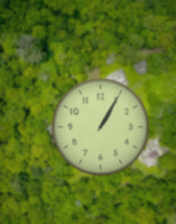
h=1 m=5
